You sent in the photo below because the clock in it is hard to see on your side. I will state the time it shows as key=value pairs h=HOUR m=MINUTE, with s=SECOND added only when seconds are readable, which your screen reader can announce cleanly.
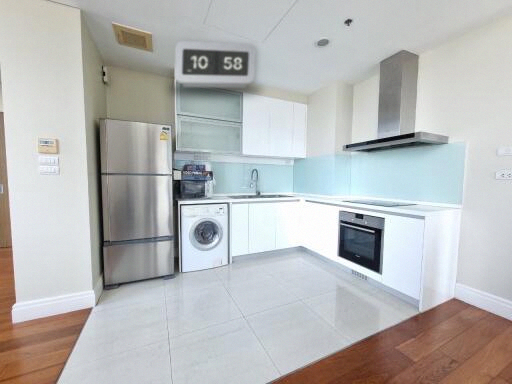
h=10 m=58
